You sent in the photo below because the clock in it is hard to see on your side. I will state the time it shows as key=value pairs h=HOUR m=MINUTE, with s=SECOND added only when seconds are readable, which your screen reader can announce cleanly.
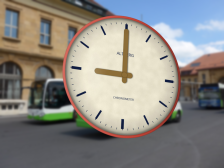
h=9 m=0
